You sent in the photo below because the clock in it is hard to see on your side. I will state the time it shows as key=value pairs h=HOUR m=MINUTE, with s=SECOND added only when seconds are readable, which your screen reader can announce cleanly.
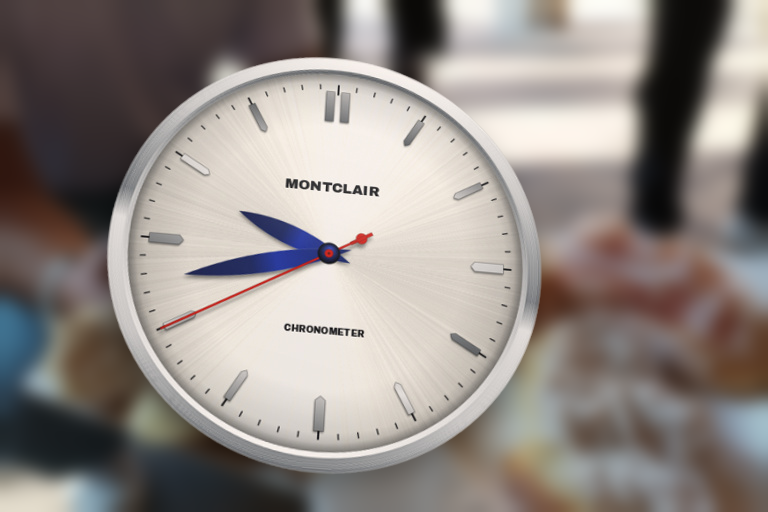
h=9 m=42 s=40
